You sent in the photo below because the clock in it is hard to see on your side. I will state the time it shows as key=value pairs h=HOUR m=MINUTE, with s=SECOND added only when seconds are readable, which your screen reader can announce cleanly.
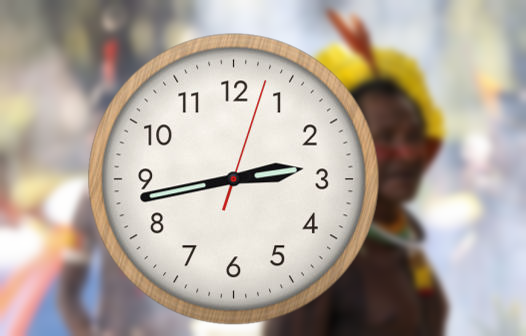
h=2 m=43 s=3
